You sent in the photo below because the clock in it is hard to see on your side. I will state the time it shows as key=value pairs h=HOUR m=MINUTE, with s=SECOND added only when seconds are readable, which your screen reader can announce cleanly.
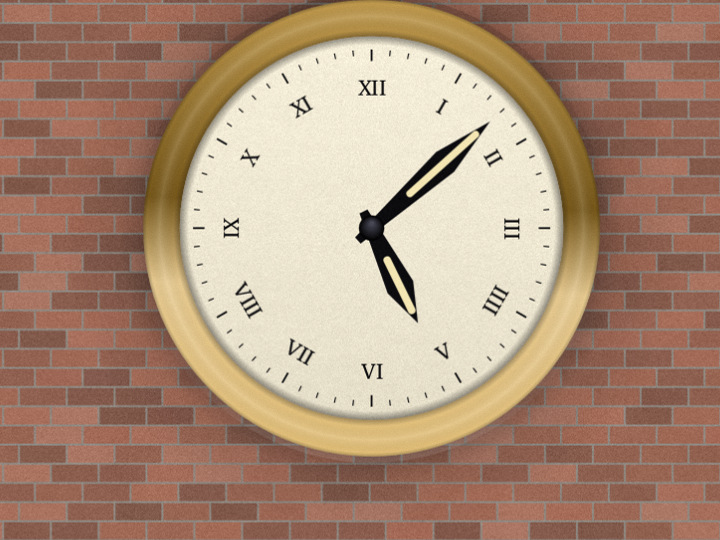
h=5 m=8
